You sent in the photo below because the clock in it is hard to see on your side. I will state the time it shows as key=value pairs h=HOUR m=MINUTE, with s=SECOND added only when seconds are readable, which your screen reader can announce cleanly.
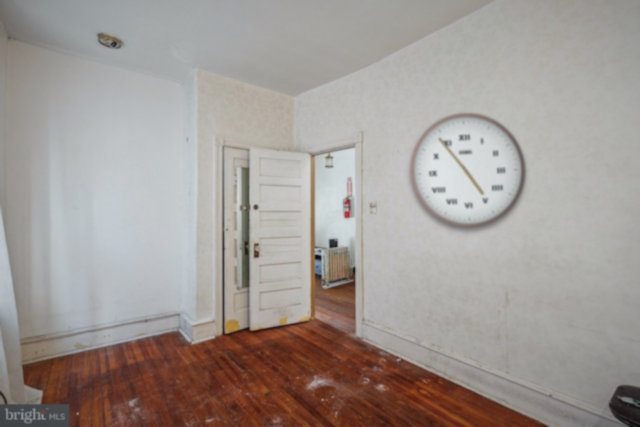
h=4 m=54
